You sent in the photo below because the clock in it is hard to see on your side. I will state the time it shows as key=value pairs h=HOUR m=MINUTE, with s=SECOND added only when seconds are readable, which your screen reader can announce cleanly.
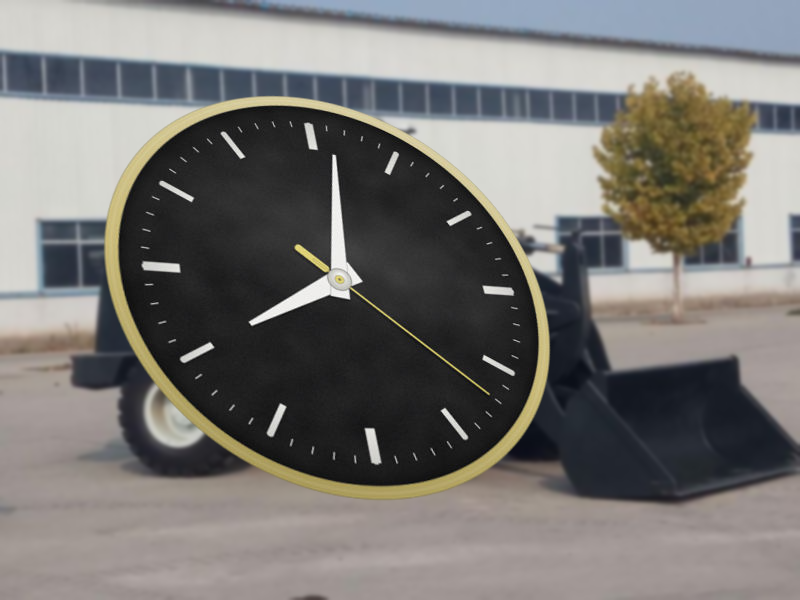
h=8 m=1 s=22
